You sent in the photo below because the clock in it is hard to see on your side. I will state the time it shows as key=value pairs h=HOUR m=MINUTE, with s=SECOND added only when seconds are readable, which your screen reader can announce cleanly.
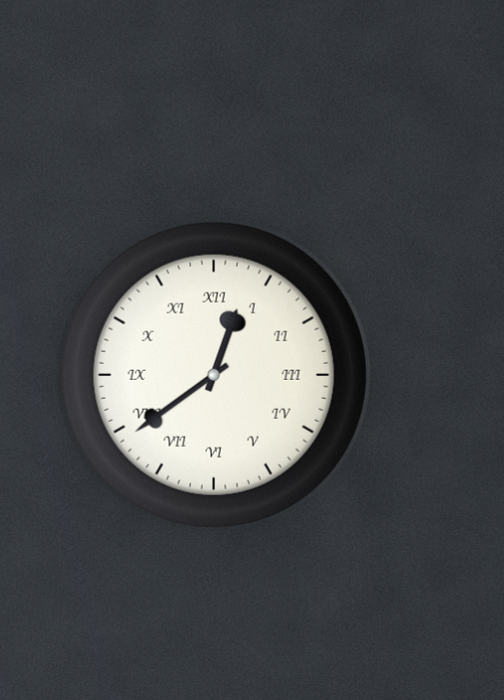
h=12 m=39
